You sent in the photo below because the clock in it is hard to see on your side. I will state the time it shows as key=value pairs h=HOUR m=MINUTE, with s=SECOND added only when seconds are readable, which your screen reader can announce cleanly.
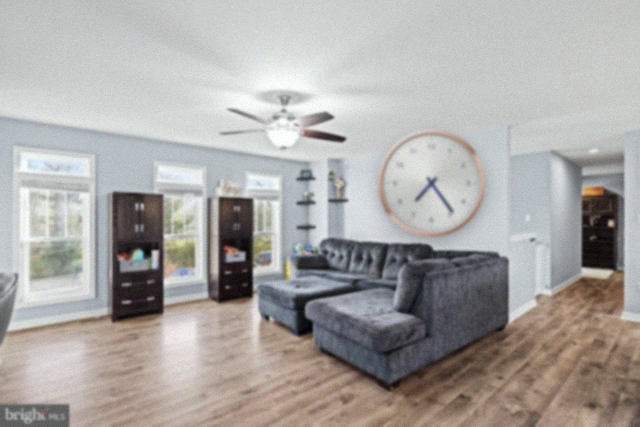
h=7 m=24
